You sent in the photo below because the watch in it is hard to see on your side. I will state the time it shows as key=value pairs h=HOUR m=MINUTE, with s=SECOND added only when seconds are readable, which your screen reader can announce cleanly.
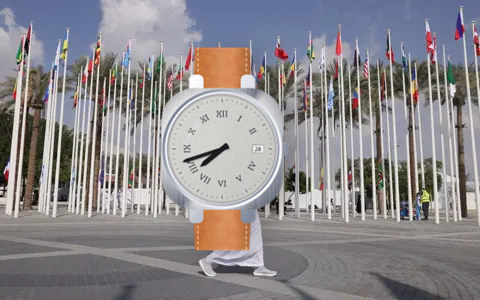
h=7 m=42
